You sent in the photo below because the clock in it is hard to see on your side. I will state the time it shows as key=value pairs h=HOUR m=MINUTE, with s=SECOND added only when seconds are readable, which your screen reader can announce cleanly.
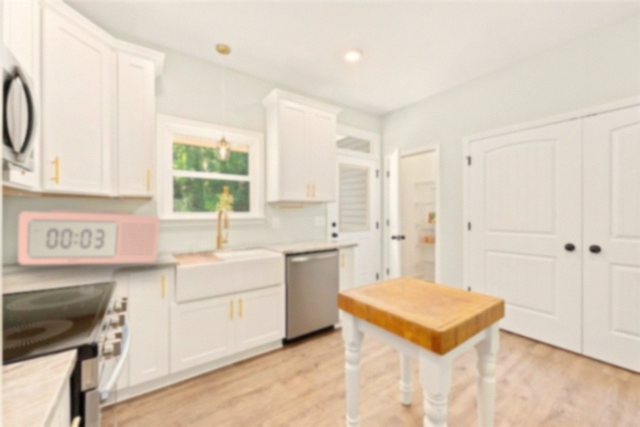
h=0 m=3
